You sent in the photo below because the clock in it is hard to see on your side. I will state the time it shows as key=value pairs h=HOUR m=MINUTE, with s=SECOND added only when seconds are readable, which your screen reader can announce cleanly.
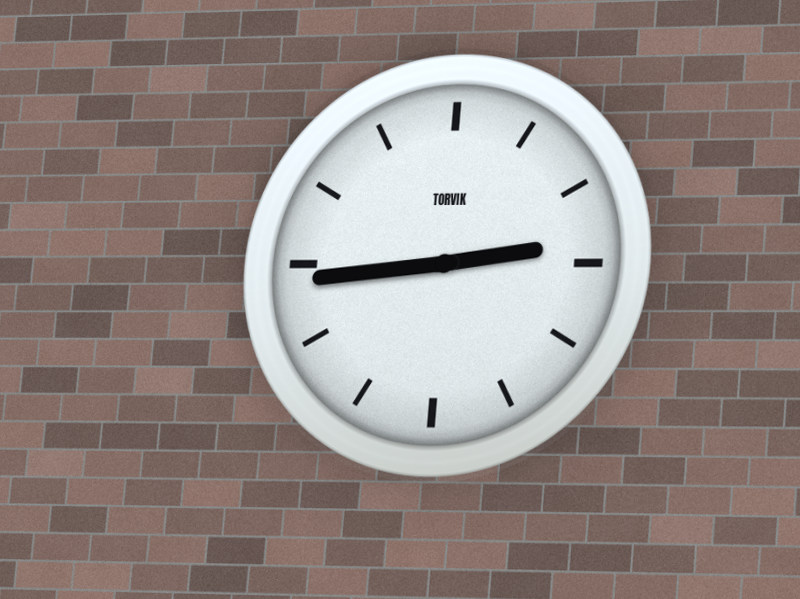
h=2 m=44
